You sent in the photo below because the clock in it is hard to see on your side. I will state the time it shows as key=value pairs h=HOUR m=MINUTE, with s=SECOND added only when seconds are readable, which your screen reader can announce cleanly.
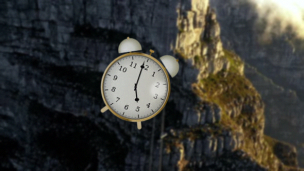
h=4 m=59
